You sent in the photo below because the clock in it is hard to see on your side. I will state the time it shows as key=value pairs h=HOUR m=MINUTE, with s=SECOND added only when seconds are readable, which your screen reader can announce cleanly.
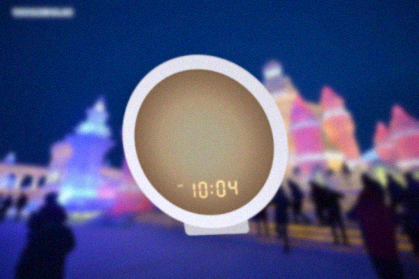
h=10 m=4
